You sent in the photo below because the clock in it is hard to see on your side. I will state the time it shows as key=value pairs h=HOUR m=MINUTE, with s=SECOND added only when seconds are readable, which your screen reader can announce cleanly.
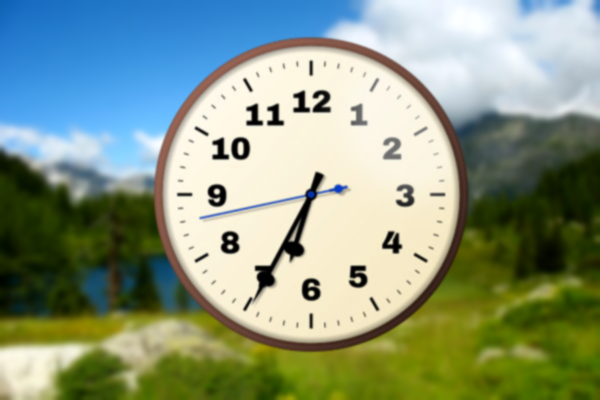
h=6 m=34 s=43
